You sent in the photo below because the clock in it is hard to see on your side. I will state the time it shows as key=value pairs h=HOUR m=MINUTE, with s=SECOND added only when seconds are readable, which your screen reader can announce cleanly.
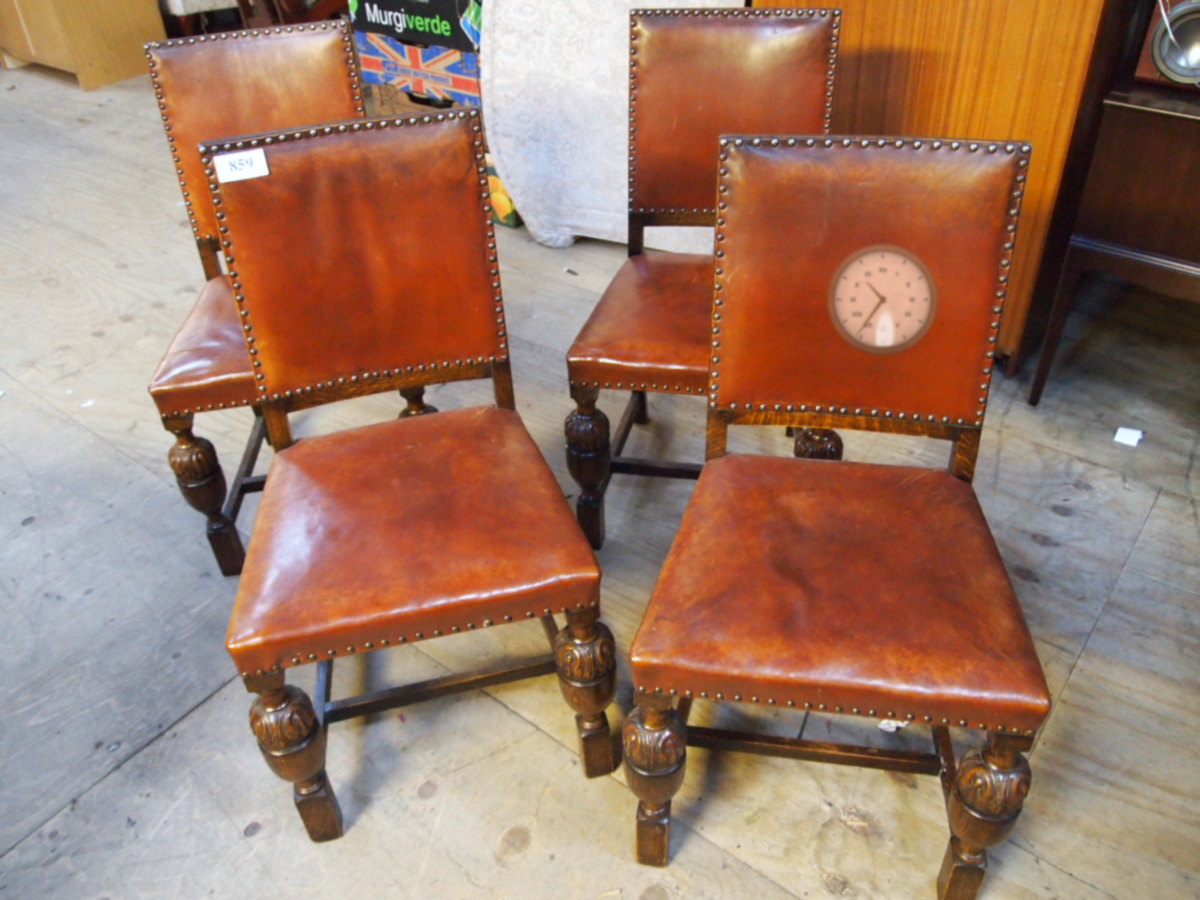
h=10 m=36
